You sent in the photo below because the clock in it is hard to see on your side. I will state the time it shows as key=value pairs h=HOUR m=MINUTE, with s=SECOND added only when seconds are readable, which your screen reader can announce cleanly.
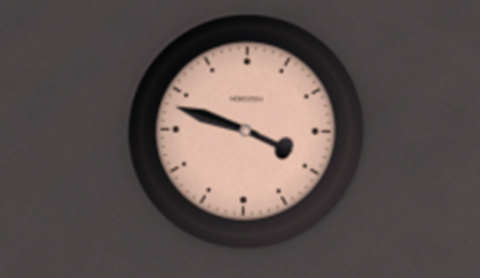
h=3 m=48
